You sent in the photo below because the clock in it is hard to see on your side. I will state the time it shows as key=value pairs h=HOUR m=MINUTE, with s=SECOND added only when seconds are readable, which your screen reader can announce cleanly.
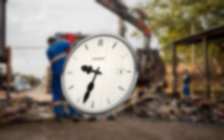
h=9 m=33
